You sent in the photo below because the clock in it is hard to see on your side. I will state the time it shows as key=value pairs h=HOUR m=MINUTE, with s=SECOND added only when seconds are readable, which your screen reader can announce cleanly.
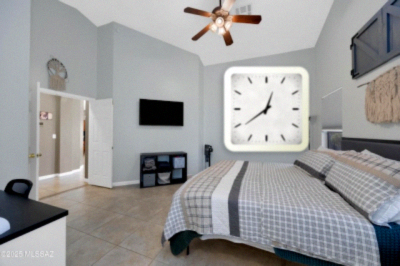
h=12 m=39
